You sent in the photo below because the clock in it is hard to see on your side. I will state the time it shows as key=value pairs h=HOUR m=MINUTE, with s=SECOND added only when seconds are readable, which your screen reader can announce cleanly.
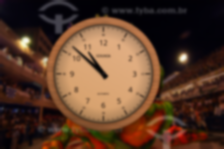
h=10 m=52
